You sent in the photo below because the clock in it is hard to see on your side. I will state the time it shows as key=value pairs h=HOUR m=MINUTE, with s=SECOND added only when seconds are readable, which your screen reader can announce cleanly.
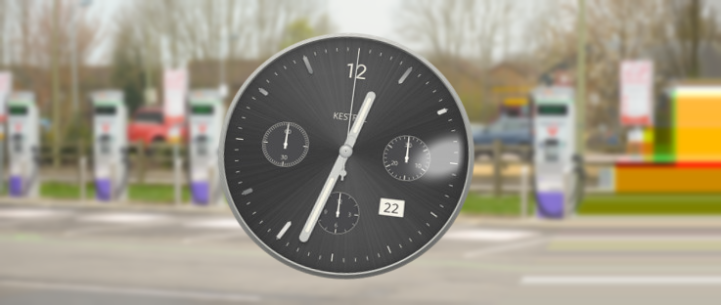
h=12 m=33
